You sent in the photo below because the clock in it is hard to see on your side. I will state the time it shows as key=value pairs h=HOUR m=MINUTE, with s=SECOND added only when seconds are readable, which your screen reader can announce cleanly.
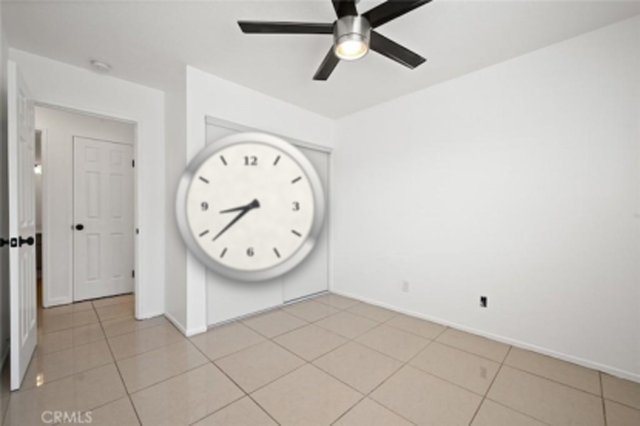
h=8 m=38
